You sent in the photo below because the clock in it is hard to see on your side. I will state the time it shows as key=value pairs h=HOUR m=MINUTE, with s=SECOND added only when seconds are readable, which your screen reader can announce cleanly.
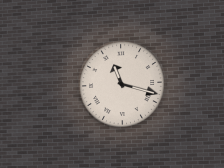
h=11 m=18
